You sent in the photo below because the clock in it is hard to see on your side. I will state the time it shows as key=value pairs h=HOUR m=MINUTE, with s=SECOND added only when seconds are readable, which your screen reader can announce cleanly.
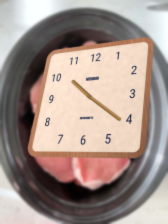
h=10 m=21
